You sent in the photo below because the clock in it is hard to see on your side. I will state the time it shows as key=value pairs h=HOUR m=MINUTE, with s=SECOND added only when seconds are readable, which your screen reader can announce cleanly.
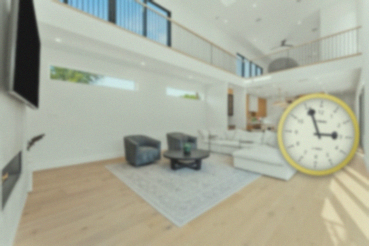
h=2 m=56
